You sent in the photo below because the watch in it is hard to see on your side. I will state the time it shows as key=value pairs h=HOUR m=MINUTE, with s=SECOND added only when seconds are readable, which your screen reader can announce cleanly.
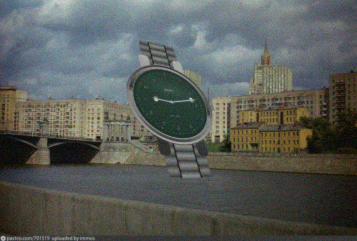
h=9 m=13
